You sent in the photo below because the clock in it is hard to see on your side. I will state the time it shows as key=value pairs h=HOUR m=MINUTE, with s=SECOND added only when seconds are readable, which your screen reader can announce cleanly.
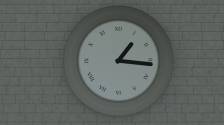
h=1 m=16
